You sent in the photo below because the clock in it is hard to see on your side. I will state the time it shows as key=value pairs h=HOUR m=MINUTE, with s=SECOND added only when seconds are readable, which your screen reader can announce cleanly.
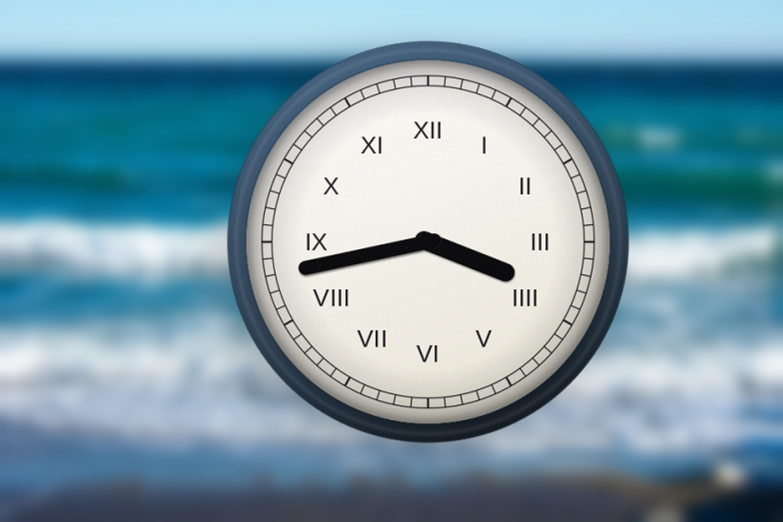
h=3 m=43
